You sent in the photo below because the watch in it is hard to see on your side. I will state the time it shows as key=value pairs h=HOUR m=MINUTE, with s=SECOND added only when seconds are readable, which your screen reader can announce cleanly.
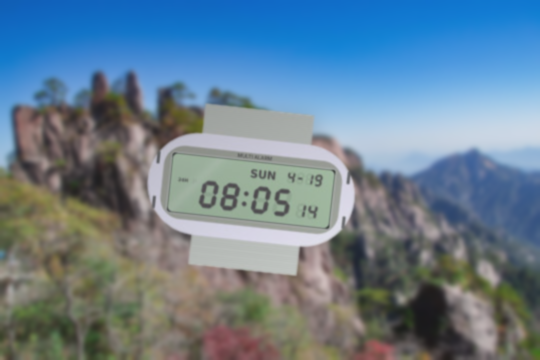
h=8 m=5 s=14
